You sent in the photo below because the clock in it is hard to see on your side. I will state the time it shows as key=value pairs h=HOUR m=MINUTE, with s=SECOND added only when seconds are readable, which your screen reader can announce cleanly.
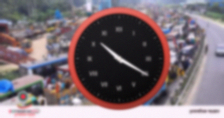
h=10 m=20
